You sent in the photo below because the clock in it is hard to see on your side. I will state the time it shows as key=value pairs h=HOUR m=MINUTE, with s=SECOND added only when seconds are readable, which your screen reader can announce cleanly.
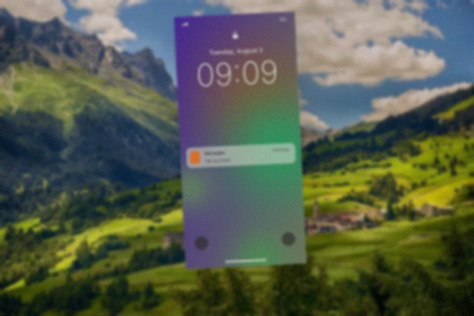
h=9 m=9
